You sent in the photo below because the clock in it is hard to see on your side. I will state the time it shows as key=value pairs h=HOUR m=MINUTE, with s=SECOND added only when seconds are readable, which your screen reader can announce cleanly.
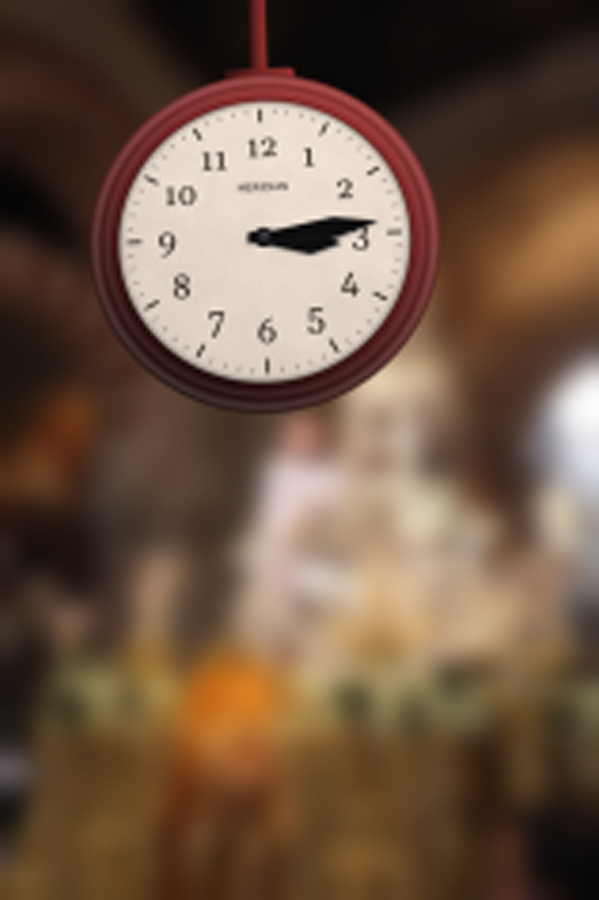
h=3 m=14
